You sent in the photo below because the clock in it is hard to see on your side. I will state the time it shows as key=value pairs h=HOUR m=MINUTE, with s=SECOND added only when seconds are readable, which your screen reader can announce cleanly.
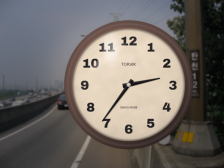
h=2 m=36
